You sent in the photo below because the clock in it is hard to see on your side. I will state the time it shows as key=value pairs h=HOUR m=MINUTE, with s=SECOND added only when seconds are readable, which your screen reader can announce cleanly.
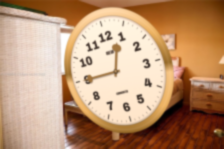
h=12 m=45
